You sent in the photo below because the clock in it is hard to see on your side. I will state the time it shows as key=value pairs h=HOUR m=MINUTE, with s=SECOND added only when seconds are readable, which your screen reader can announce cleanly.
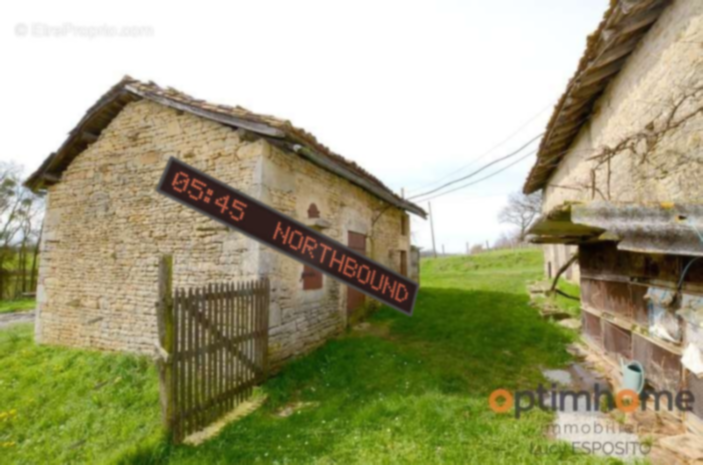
h=5 m=45
